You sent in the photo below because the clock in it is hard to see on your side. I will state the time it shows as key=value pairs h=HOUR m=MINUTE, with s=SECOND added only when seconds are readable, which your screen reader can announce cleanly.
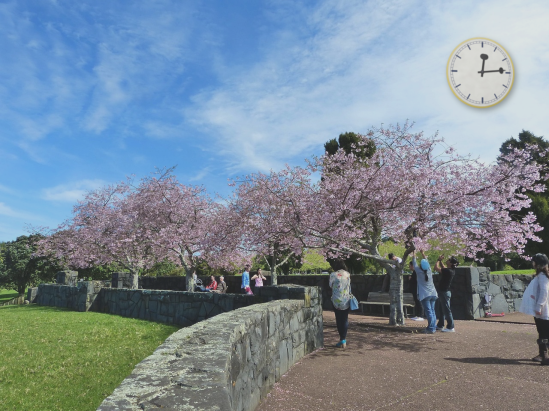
h=12 m=14
